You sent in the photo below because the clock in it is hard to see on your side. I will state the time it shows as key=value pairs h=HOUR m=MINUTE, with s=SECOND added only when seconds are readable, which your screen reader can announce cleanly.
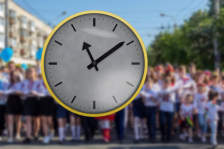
h=11 m=9
